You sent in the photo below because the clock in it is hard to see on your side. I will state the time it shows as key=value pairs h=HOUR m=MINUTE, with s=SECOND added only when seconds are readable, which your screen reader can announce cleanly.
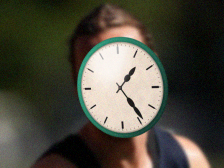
h=1 m=24
